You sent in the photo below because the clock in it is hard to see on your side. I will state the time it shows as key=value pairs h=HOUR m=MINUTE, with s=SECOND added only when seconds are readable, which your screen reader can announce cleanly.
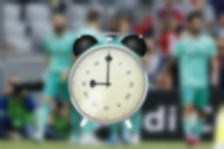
h=9 m=0
